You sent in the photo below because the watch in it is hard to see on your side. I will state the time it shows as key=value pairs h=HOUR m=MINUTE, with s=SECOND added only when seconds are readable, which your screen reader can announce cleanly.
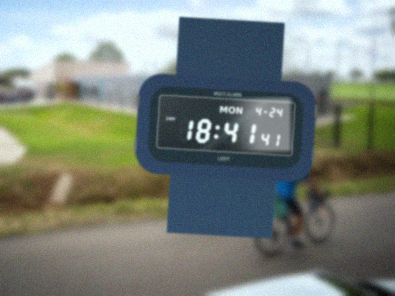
h=18 m=41 s=41
